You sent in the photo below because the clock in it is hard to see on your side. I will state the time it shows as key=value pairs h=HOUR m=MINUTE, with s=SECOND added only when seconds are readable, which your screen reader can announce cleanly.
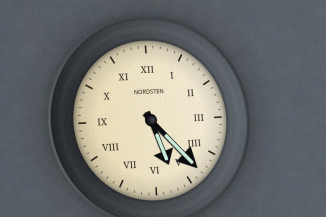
h=5 m=23
